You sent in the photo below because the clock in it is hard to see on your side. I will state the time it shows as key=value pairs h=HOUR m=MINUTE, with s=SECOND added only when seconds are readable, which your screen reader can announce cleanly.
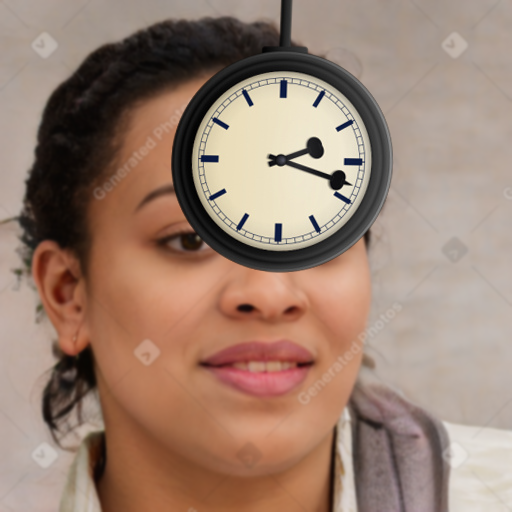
h=2 m=18
